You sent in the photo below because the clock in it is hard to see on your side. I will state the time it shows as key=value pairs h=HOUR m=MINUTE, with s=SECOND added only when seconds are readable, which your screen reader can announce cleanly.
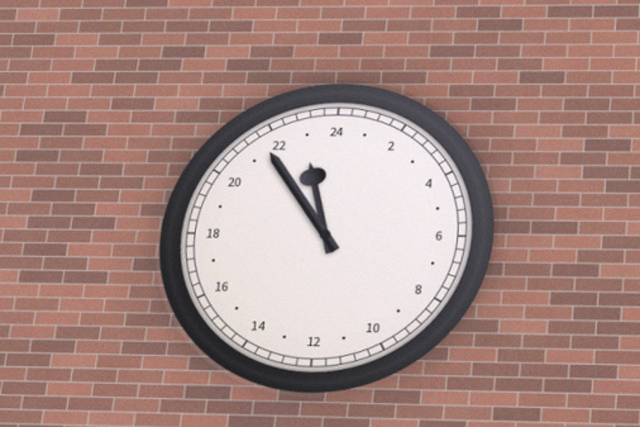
h=22 m=54
